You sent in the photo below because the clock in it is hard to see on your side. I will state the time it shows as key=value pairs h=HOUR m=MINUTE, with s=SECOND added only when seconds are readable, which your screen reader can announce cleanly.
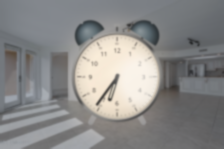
h=6 m=36
